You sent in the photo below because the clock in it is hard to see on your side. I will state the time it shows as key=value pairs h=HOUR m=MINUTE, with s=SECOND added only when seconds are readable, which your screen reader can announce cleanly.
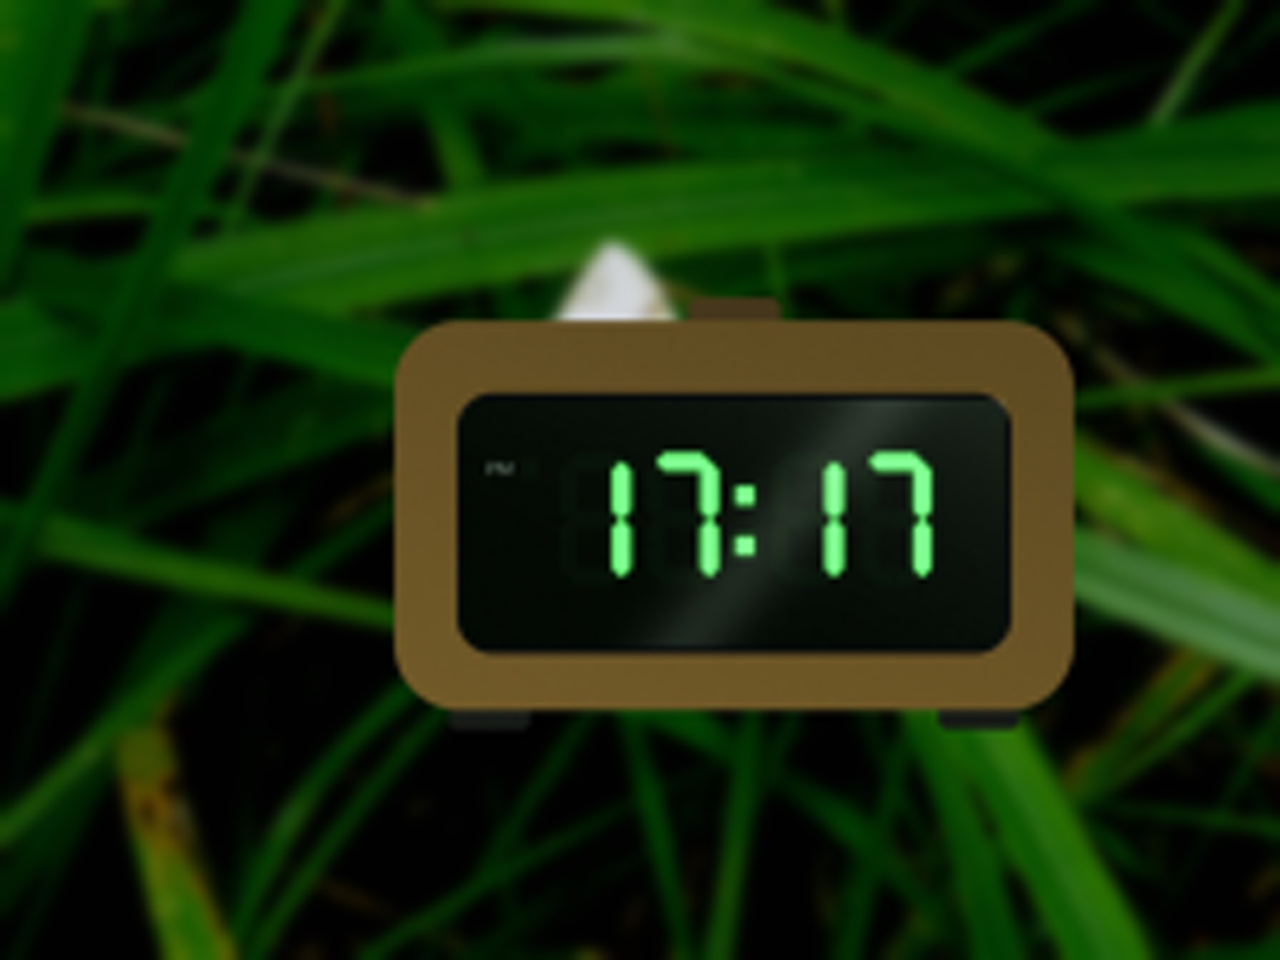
h=17 m=17
